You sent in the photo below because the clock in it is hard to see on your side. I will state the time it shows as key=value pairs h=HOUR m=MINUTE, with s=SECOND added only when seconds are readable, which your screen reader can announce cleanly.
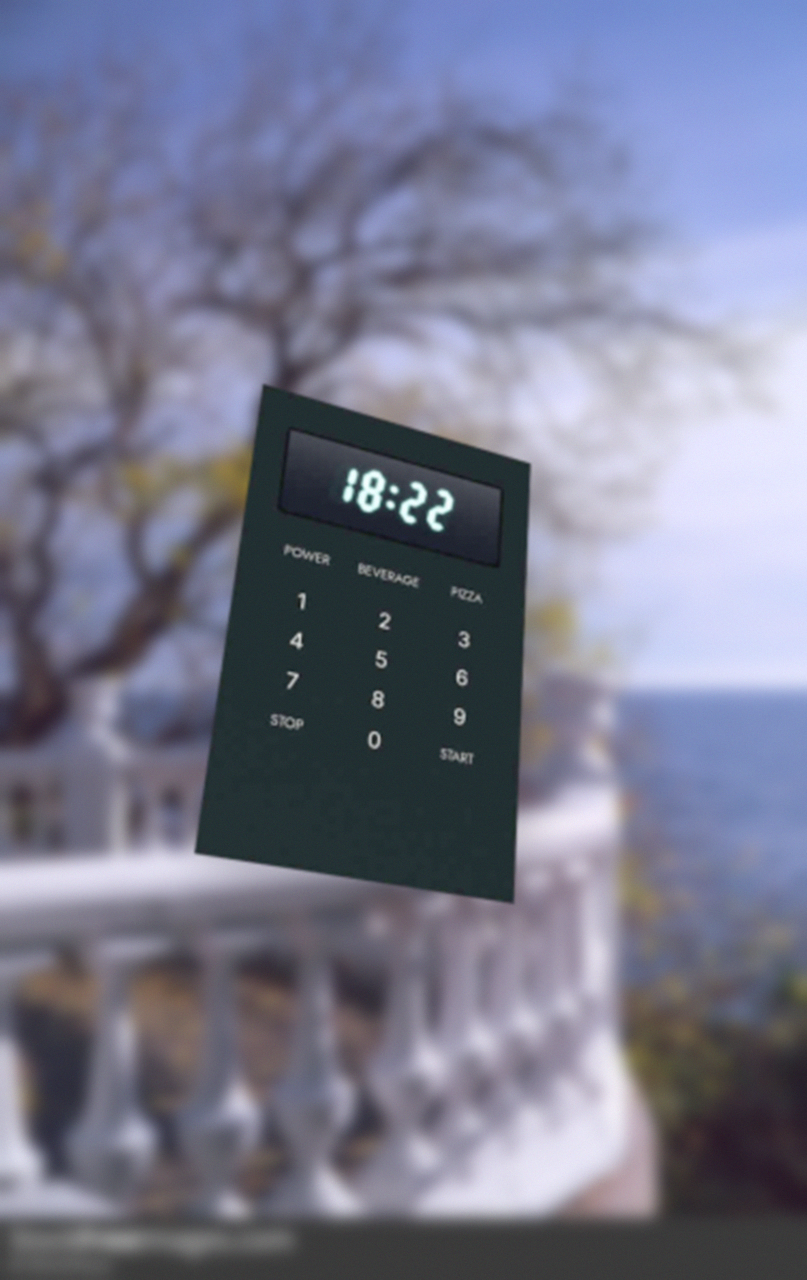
h=18 m=22
